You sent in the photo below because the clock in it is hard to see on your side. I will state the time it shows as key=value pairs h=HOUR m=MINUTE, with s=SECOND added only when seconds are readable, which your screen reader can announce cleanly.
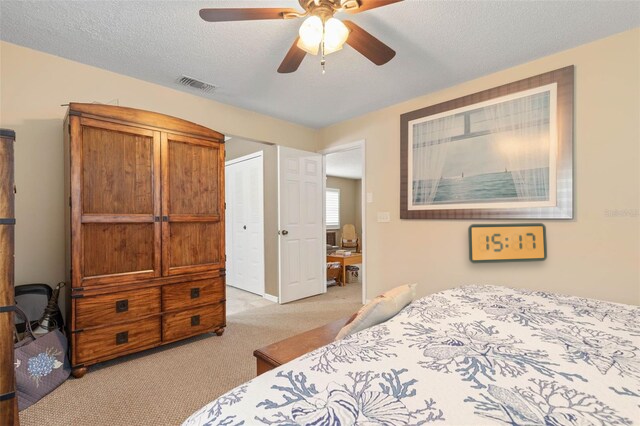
h=15 m=17
